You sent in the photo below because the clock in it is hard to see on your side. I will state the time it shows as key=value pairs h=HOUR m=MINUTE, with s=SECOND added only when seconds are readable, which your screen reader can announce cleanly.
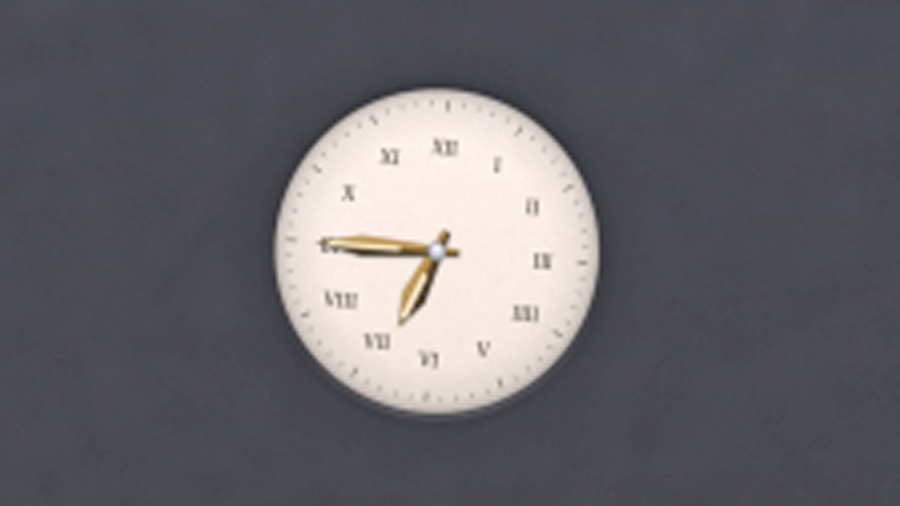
h=6 m=45
